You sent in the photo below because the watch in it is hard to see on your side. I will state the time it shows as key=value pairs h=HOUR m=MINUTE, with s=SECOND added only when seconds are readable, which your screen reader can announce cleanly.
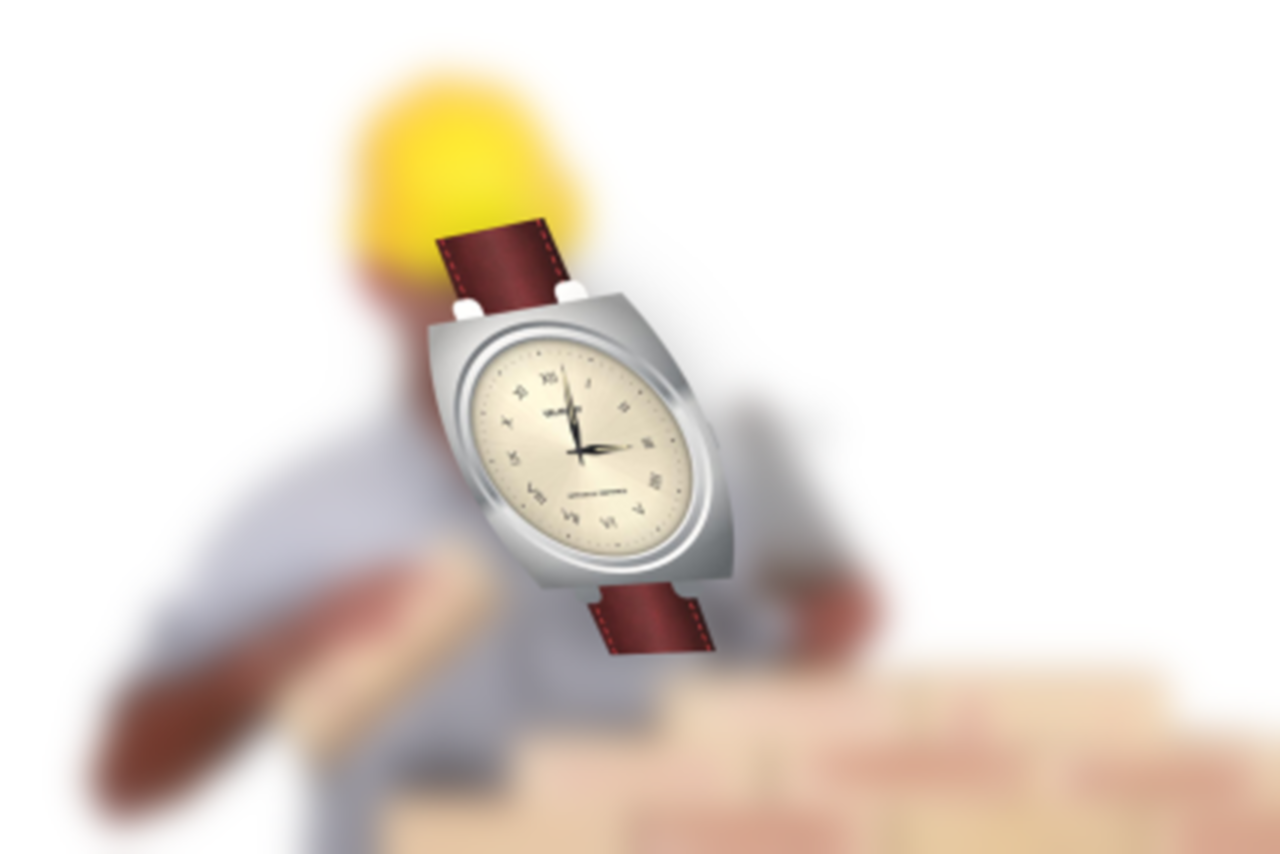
h=3 m=2
